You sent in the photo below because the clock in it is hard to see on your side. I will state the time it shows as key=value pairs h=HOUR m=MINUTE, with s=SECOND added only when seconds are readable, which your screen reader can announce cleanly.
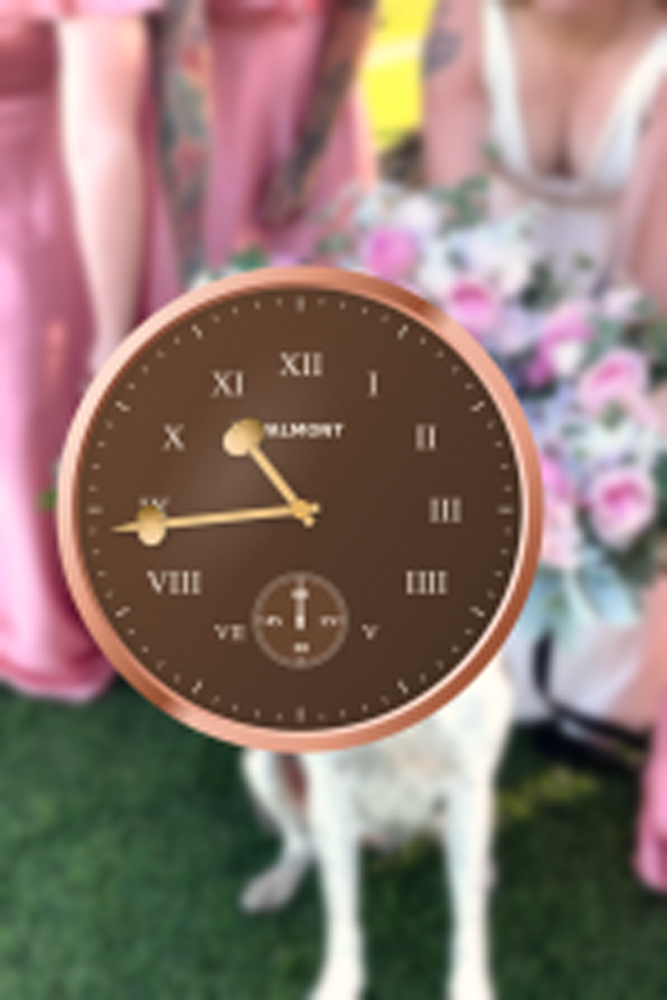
h=10 m=44
